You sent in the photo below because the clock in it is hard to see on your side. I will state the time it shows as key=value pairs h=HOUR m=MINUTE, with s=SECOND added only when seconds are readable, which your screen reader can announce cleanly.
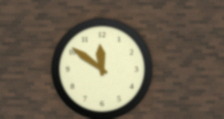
h=11 m=51
